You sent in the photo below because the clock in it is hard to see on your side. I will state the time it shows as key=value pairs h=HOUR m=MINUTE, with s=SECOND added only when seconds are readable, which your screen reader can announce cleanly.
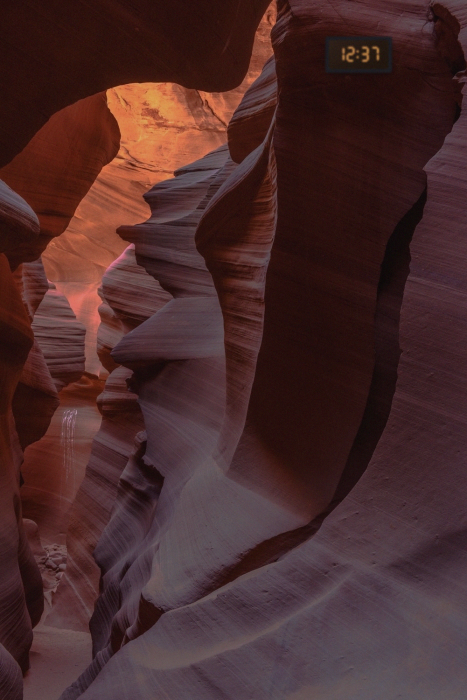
h=12 m=37
